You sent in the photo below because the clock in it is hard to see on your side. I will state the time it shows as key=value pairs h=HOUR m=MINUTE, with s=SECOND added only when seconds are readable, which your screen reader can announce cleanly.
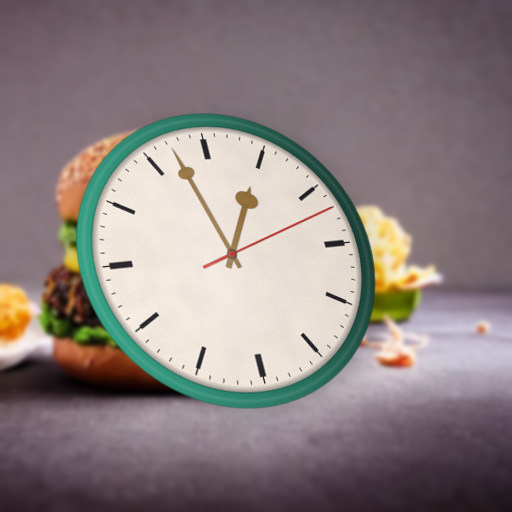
h=12 m=57 s=12
